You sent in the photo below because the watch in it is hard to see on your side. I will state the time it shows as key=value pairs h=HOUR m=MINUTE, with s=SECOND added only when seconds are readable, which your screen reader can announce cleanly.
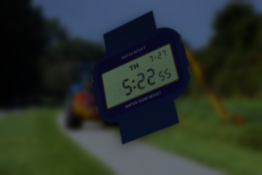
h=5 m=22 s=55
